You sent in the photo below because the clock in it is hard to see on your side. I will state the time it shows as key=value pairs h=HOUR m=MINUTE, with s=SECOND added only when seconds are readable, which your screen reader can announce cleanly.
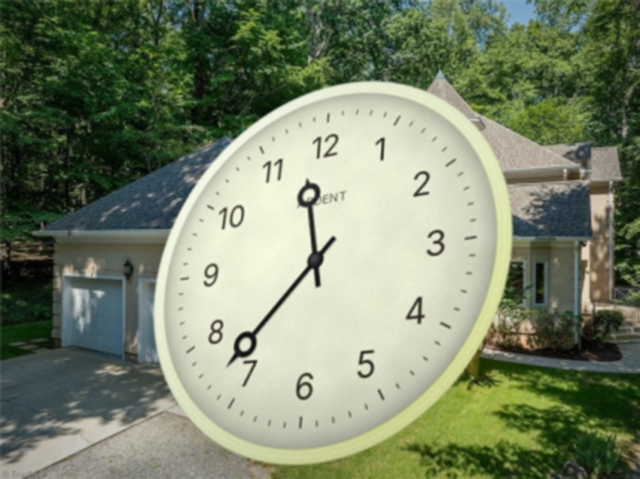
h=11 m=37
